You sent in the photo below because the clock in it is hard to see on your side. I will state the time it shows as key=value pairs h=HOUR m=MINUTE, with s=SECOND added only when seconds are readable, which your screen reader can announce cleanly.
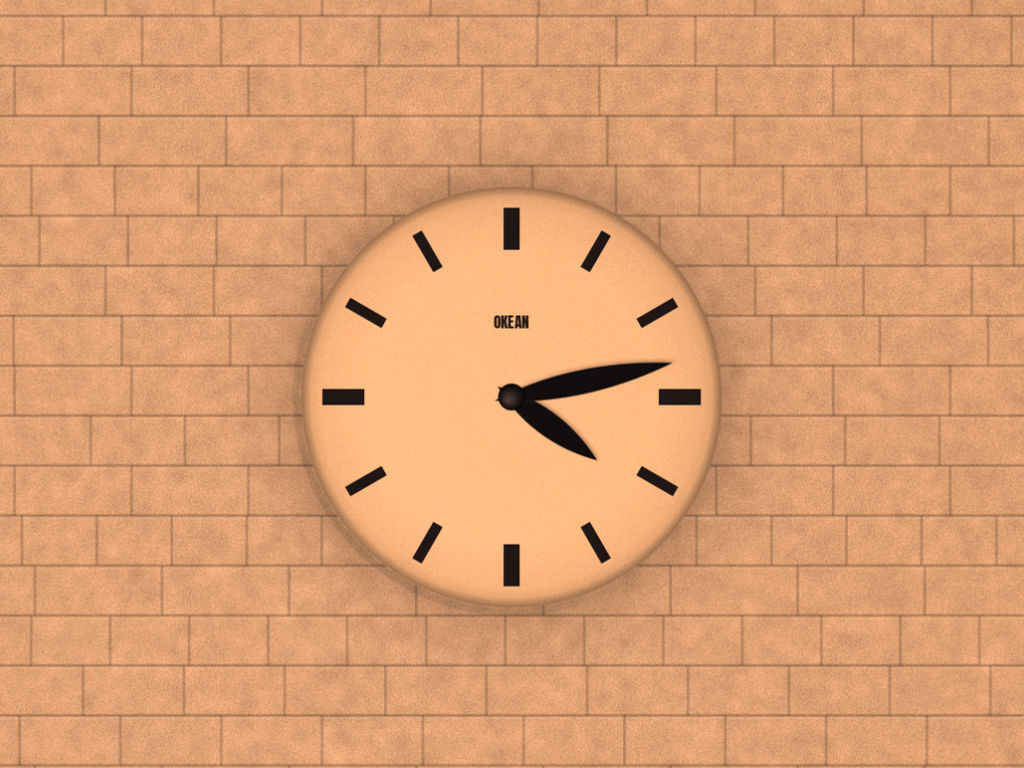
h=4 m=13
